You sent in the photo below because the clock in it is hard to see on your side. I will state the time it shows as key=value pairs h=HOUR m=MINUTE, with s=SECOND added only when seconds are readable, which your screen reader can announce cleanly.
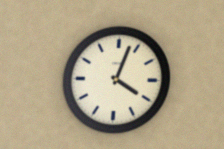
h=4 m=3
